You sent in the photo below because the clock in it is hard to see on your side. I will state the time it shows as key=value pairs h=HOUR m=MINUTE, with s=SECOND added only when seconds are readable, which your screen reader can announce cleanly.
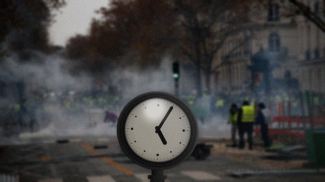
h=5 m=5
